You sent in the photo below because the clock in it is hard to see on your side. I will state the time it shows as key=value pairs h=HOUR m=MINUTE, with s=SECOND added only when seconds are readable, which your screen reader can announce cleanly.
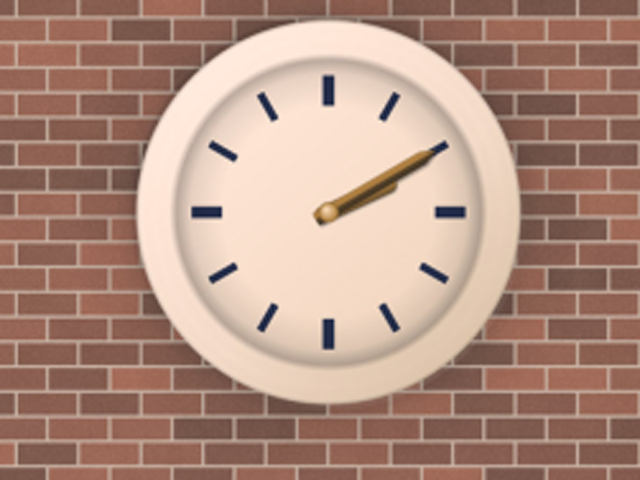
h=2 m=10
